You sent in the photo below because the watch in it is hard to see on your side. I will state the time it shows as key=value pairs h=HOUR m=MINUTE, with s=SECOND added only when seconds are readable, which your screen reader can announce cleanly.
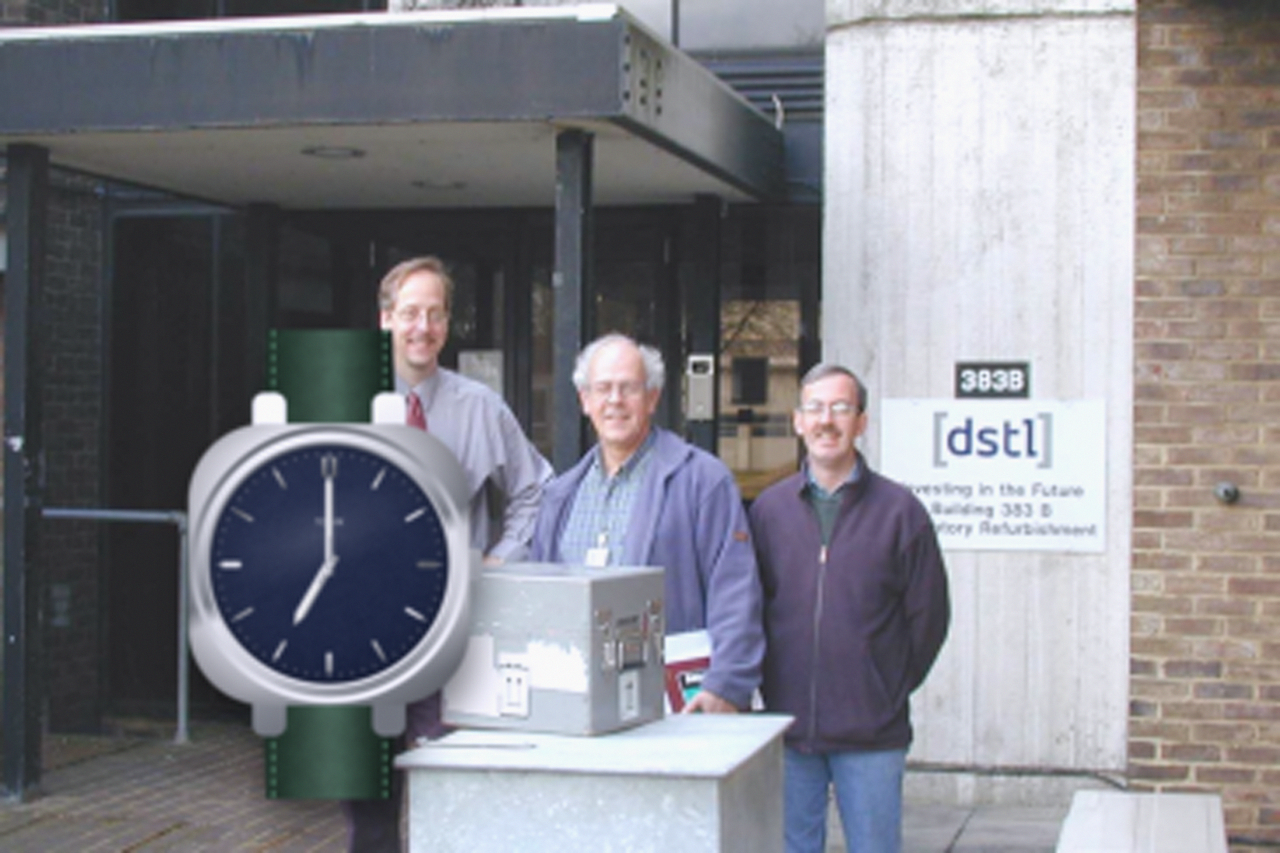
h=7 m=0
